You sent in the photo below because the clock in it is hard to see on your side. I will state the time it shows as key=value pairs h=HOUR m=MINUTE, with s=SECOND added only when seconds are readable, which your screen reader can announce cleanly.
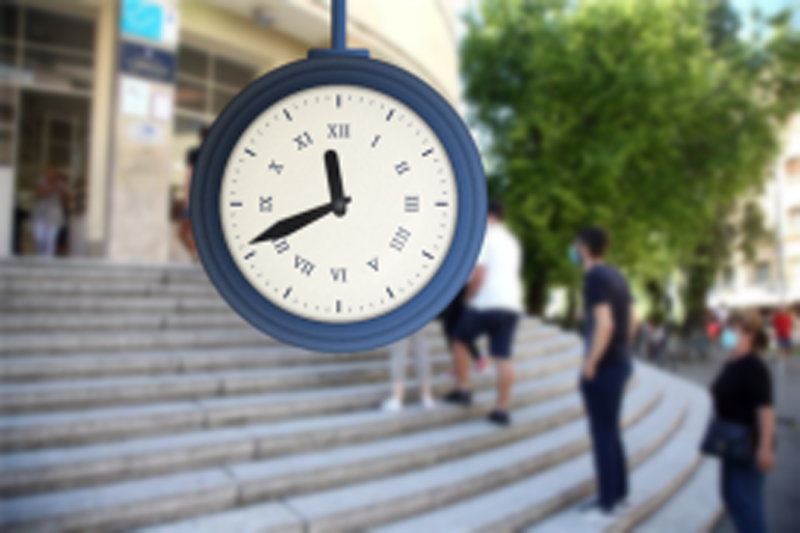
h=11 m=41
